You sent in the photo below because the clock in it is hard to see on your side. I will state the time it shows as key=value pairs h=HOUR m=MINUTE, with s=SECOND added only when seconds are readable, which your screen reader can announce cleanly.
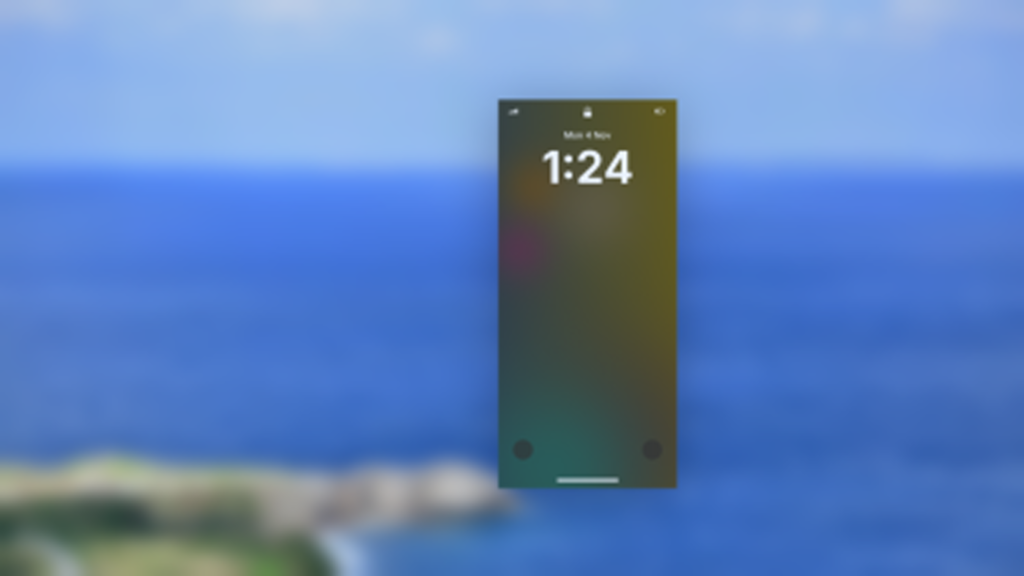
h=1 m=24
